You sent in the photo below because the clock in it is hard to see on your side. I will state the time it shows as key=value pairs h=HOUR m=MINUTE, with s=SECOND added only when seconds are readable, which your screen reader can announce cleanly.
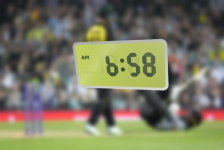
h=6 m=58
